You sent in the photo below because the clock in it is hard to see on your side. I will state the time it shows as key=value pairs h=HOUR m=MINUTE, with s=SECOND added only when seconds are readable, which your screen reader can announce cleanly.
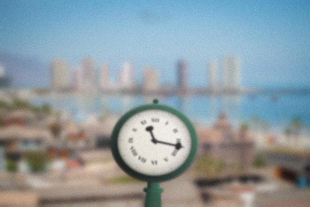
h=11 m=17
